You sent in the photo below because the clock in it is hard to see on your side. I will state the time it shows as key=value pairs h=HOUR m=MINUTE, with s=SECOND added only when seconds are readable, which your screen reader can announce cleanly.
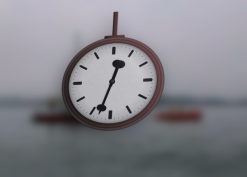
h=12 m=33
